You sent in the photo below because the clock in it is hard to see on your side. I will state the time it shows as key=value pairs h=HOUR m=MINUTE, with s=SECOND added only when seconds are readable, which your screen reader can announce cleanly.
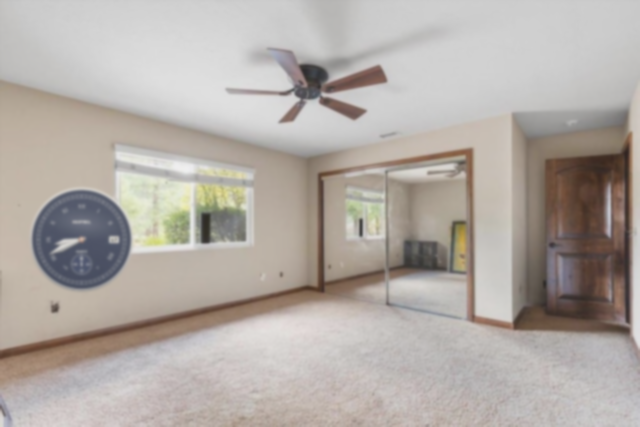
h=8 m=41
